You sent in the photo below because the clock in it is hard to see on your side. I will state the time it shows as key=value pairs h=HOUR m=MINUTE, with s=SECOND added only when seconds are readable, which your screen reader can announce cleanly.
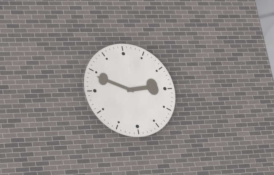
h=2 m=49
